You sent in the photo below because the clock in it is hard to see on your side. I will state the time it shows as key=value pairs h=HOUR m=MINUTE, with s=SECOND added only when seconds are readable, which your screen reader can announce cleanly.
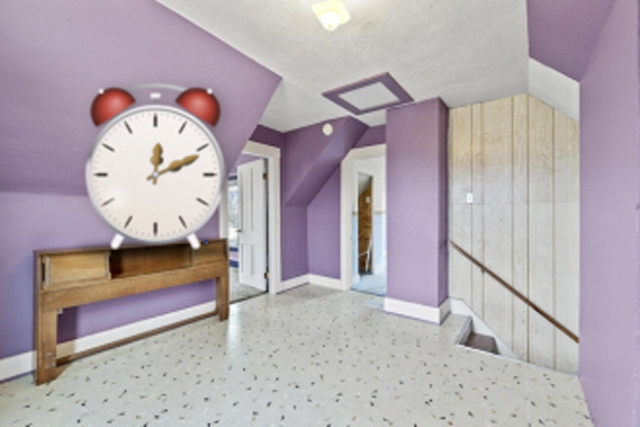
h=12 m=11
